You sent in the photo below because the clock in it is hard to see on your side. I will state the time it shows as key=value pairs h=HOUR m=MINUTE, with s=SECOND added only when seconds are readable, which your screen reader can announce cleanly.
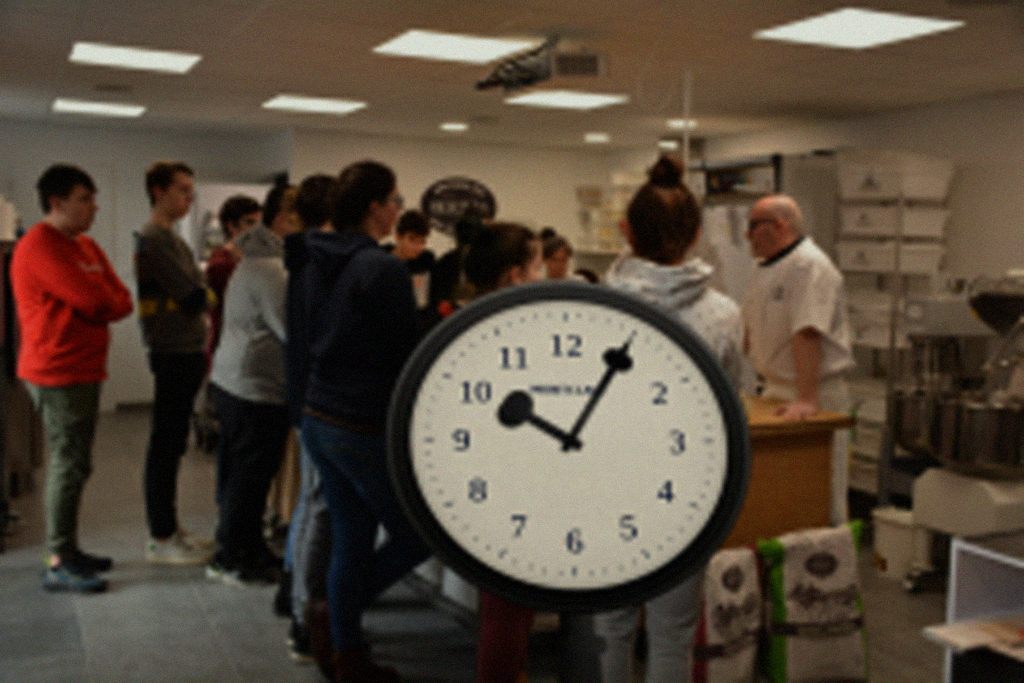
h=10 m=5
